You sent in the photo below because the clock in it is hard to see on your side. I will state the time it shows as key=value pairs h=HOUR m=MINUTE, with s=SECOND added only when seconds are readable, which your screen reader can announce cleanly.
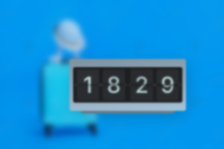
h=18 m=29
